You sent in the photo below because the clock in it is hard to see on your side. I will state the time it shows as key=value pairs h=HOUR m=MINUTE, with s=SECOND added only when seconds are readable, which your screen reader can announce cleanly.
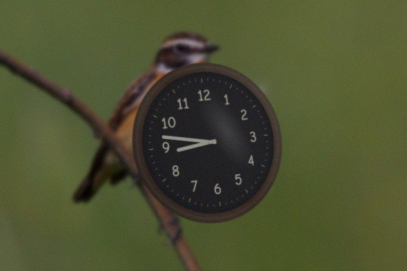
h=8 m=47
